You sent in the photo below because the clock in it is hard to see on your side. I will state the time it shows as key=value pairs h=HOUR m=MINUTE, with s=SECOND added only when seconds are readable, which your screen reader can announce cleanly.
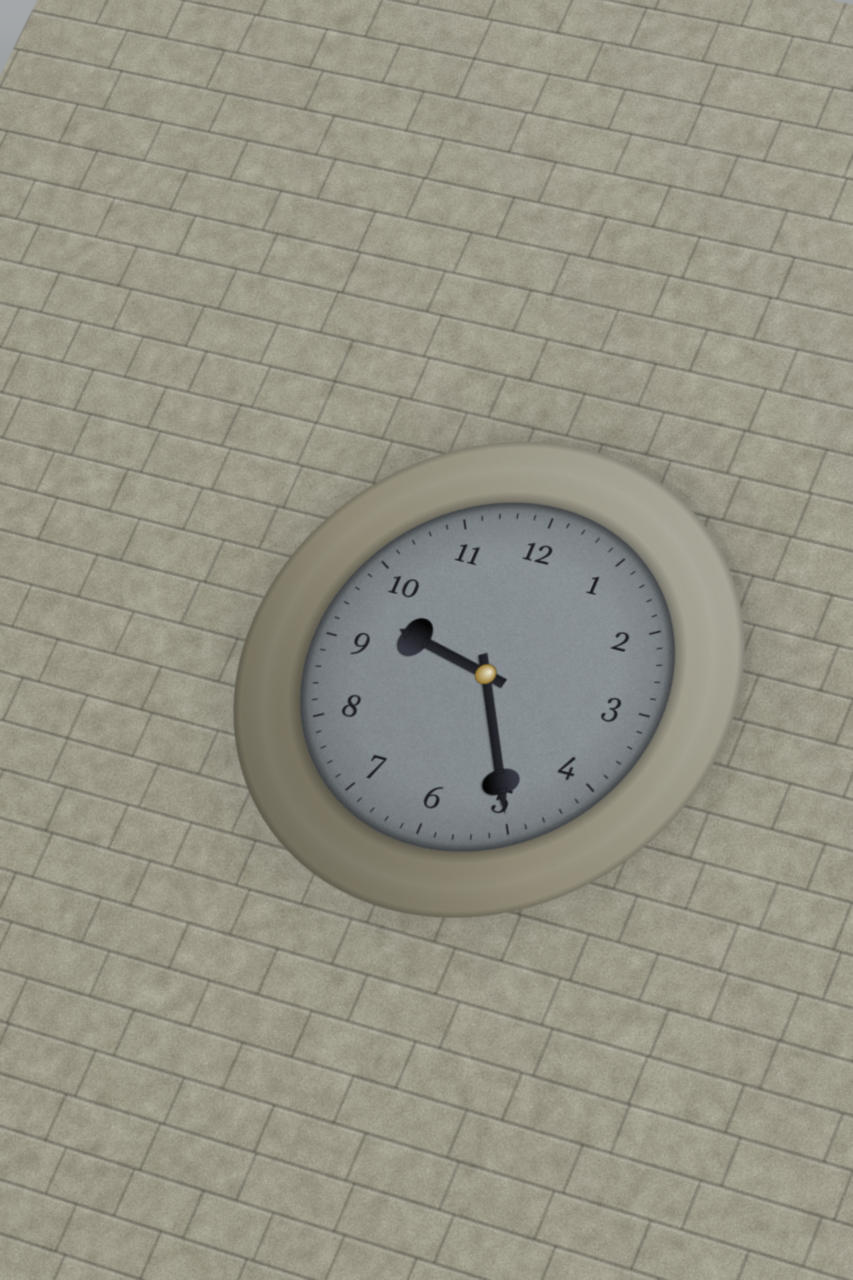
h=9 m=25
